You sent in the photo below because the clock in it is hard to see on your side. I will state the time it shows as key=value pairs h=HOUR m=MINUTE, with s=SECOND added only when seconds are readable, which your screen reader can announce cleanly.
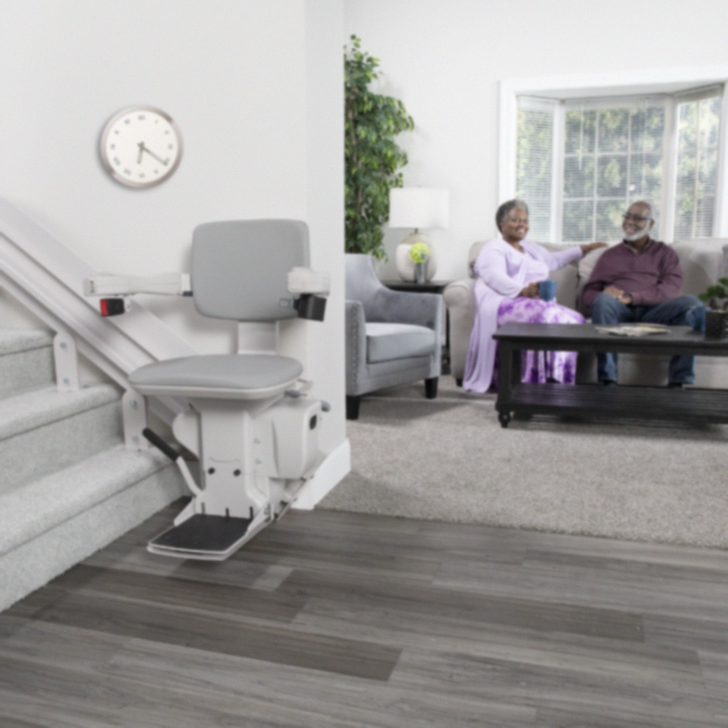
h=6 m=21
